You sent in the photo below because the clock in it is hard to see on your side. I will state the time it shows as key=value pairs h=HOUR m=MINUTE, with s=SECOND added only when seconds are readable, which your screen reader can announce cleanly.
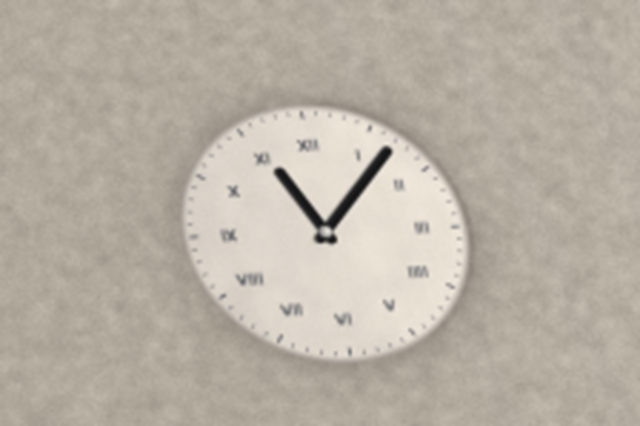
h=11 m=7
